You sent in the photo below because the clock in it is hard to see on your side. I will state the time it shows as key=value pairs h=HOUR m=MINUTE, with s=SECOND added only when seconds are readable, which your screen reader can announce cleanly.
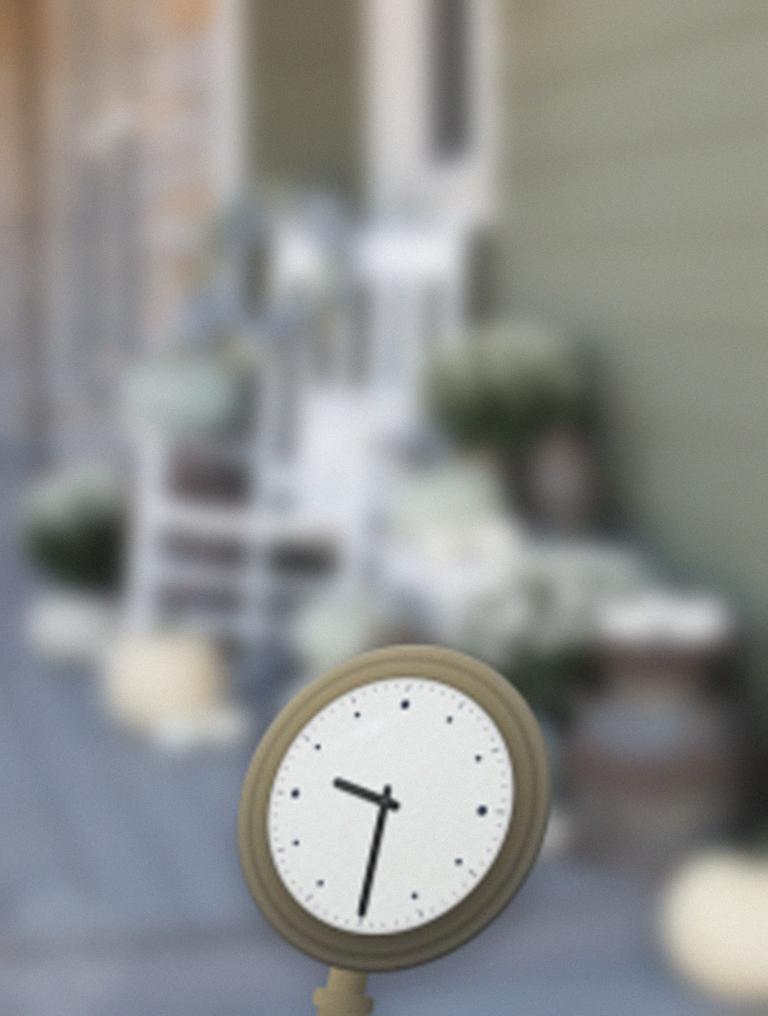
h=9 m=30
